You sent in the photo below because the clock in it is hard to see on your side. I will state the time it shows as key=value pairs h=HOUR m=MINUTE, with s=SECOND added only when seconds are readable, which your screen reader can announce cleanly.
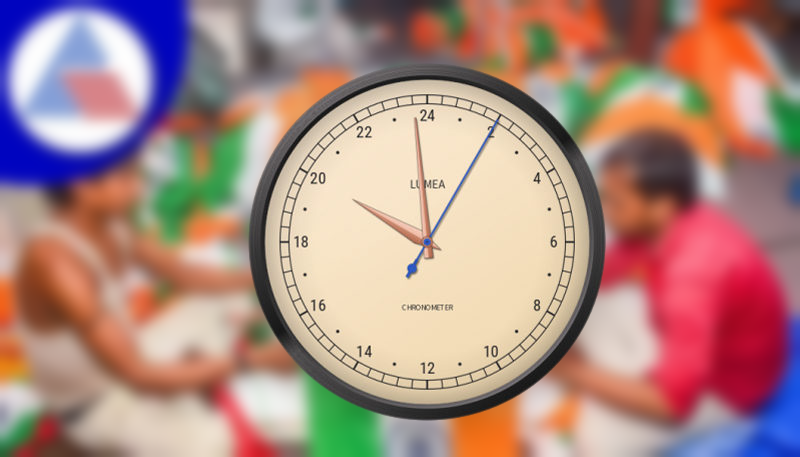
h=19 m=59 s=5
